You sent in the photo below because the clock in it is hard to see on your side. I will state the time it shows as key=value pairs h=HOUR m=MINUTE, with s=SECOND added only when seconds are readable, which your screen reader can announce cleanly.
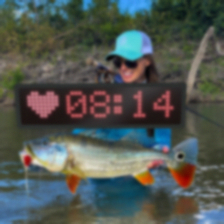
h=8 m=14
